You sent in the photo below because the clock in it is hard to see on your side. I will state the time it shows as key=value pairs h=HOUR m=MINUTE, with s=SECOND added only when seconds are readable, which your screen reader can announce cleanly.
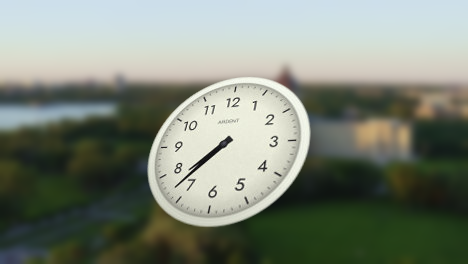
h=7 m=37
